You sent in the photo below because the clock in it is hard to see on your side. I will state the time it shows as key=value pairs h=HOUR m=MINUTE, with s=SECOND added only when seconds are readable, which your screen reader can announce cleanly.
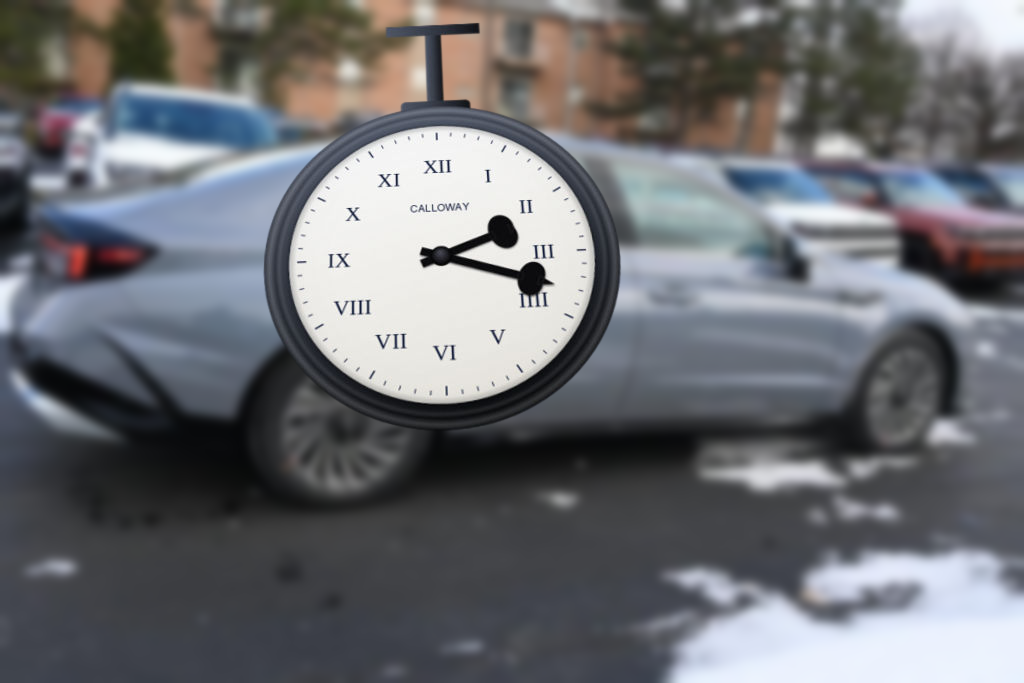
h=2 m=18
